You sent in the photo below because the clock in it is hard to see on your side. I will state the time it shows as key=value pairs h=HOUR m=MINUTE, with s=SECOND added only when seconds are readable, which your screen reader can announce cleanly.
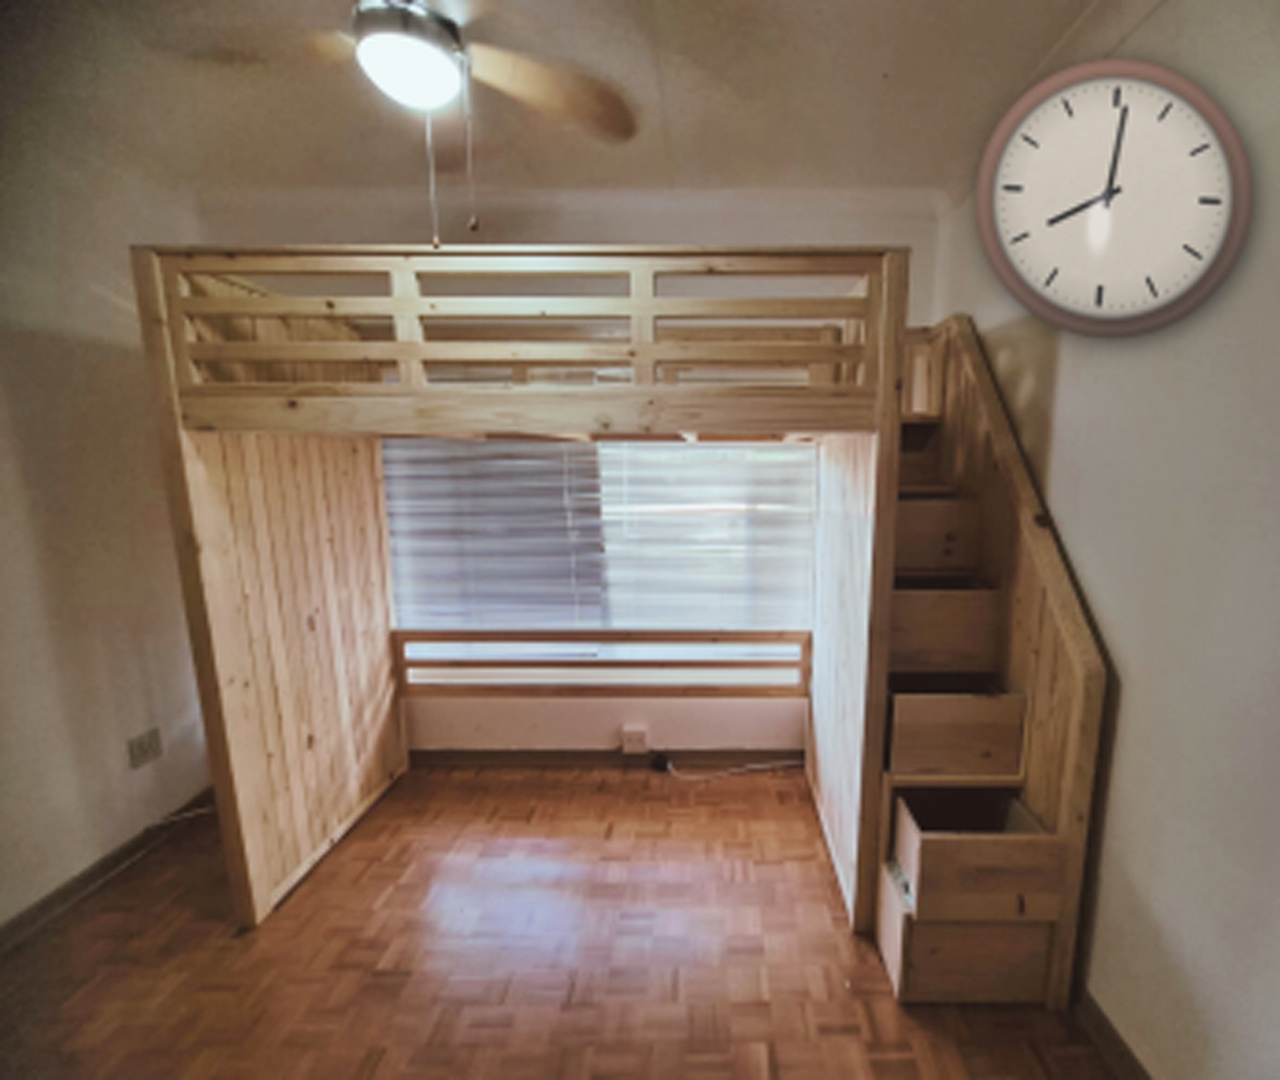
h=8 m=1
